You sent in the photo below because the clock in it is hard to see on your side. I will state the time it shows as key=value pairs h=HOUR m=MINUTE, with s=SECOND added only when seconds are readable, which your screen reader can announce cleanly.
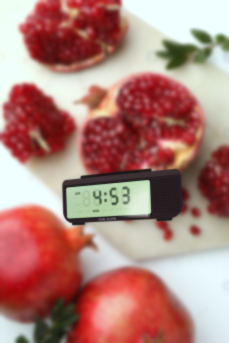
h=4 m=53
